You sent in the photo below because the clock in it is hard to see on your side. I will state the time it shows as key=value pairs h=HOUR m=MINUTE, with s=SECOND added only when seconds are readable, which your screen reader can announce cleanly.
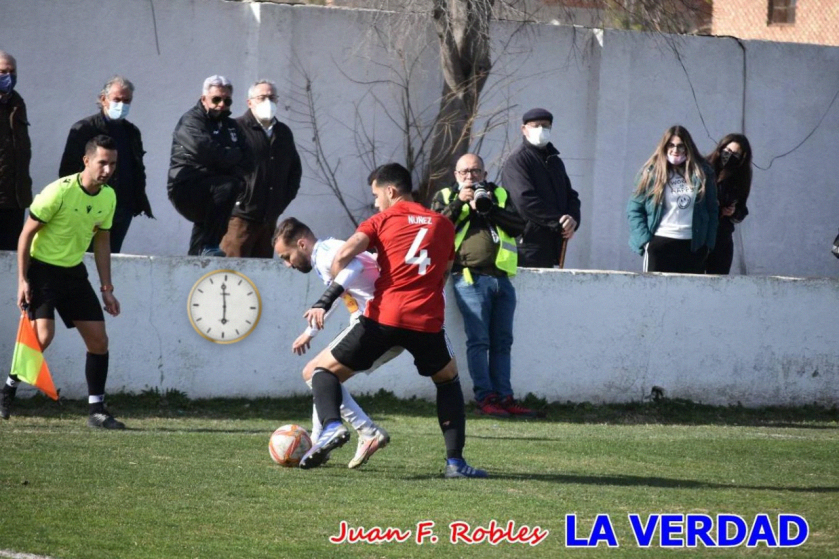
h=5 m=59
